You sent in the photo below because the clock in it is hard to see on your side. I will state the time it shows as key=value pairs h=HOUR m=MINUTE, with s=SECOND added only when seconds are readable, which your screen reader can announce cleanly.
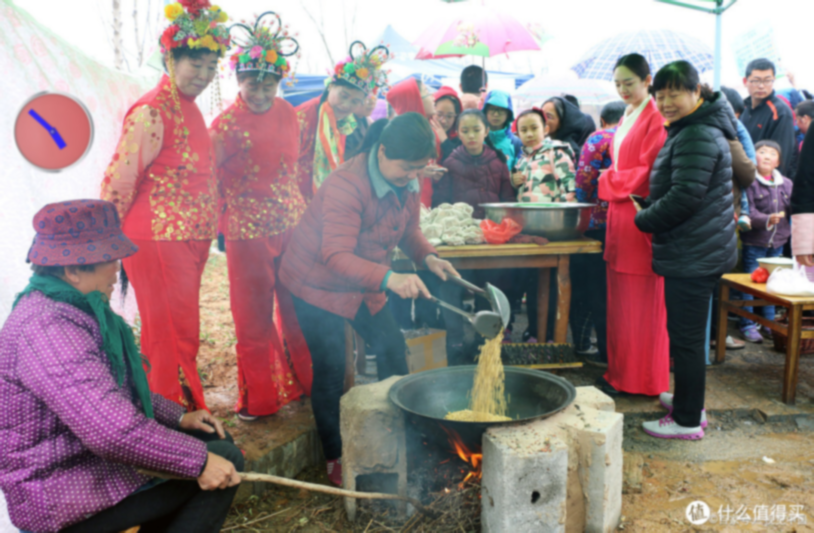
h=4 m=52
